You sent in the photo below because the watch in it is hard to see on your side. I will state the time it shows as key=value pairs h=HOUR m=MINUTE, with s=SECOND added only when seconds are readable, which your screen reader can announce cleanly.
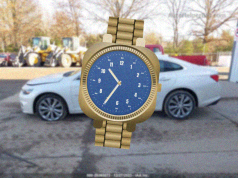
h=10 m=35
